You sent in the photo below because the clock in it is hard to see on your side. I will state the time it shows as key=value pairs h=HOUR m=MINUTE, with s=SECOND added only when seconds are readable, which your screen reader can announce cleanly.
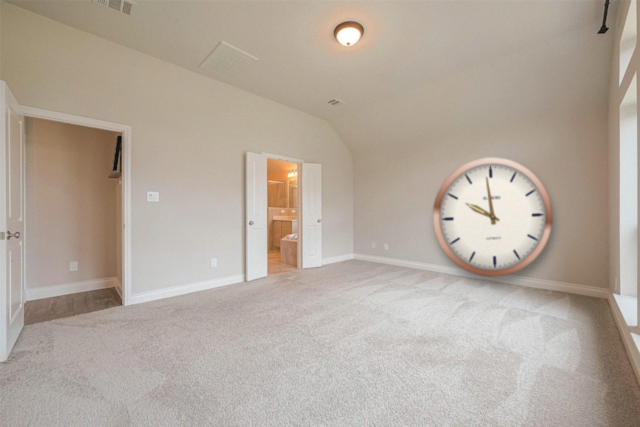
h=9 m=59
